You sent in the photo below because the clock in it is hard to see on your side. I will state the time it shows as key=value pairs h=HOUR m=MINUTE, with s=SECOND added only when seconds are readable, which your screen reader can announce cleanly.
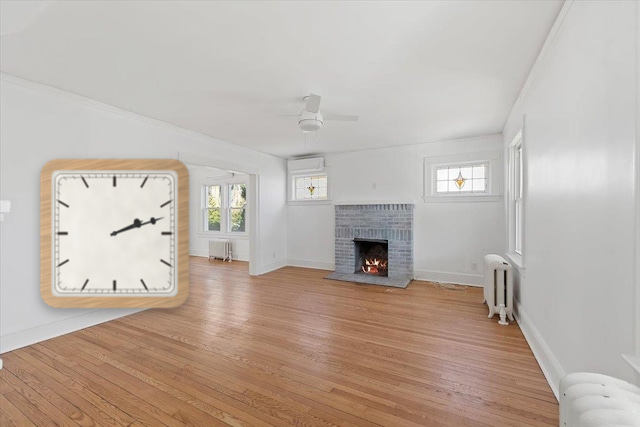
h=2 m=12
